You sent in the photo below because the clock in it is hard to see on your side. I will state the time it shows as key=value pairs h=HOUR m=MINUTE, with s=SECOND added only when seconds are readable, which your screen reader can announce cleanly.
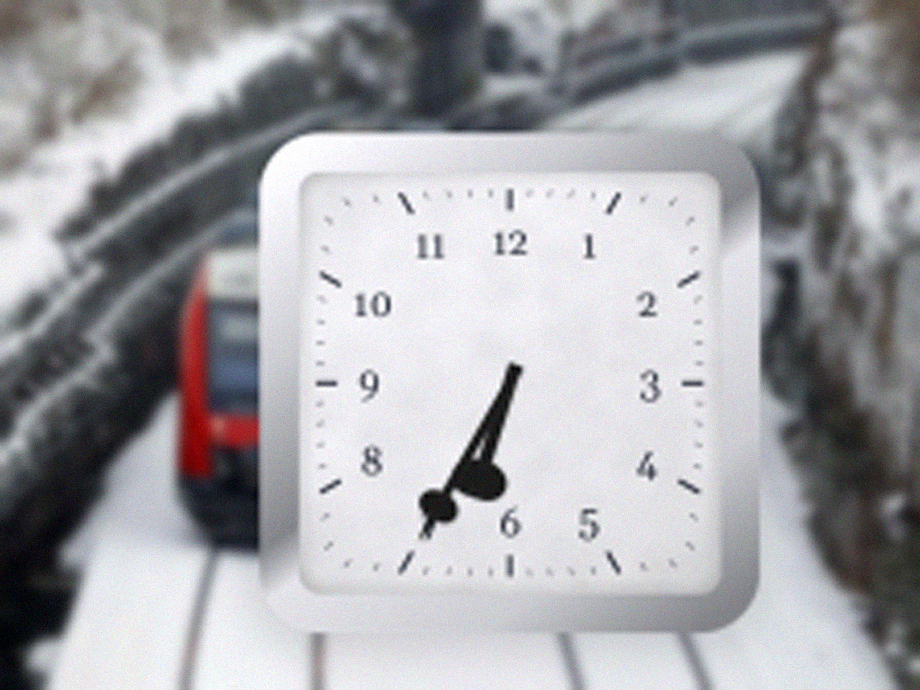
h=6 m=35
